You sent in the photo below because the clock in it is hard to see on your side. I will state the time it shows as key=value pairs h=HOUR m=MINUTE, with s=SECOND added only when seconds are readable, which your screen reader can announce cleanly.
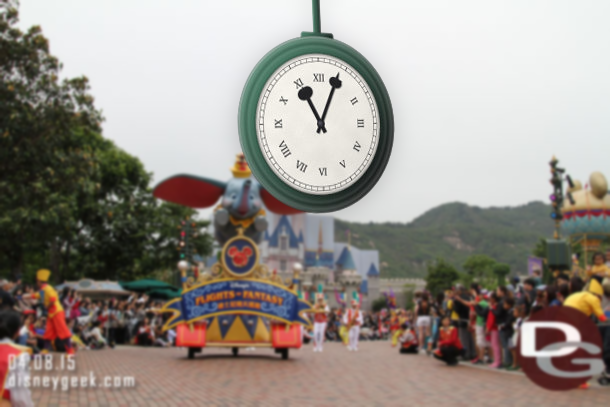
h=11 m=4
